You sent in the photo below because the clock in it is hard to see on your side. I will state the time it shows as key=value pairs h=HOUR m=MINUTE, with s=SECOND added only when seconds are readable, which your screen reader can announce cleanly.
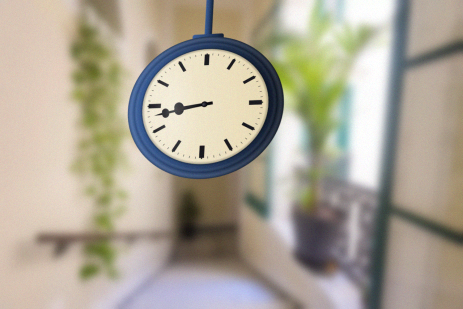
h=8 m=43
